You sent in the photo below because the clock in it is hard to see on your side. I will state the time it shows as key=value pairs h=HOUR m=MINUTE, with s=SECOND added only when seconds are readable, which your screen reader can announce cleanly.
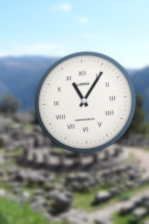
h=11 m=6
